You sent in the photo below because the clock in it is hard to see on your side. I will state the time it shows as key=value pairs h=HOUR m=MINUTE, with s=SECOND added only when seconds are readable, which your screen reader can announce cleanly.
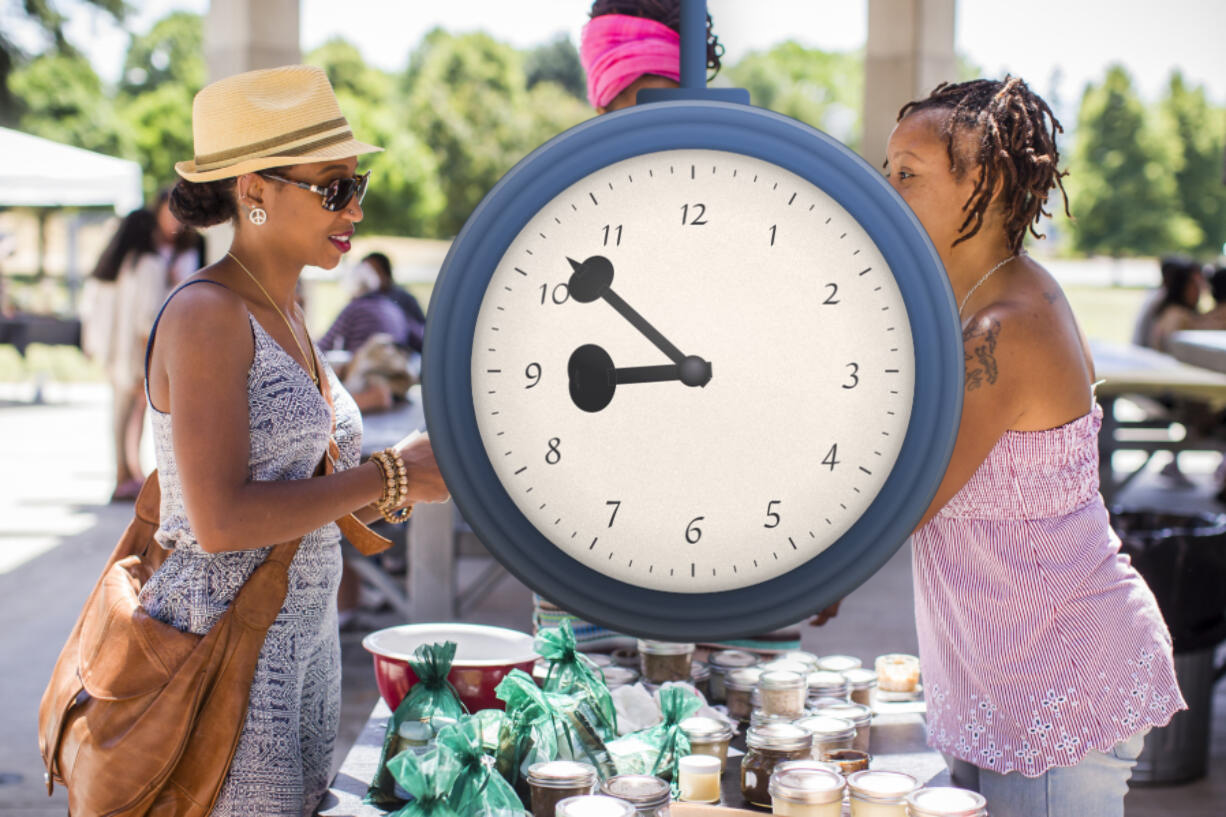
h=8 m=52
